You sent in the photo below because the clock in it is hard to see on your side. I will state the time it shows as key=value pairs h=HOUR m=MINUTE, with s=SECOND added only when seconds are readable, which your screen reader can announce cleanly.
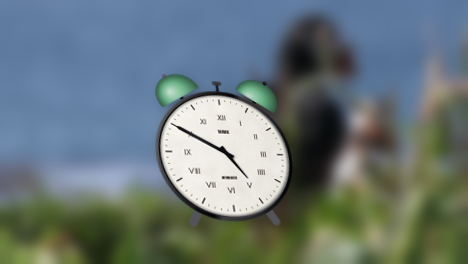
h=4 m=50
